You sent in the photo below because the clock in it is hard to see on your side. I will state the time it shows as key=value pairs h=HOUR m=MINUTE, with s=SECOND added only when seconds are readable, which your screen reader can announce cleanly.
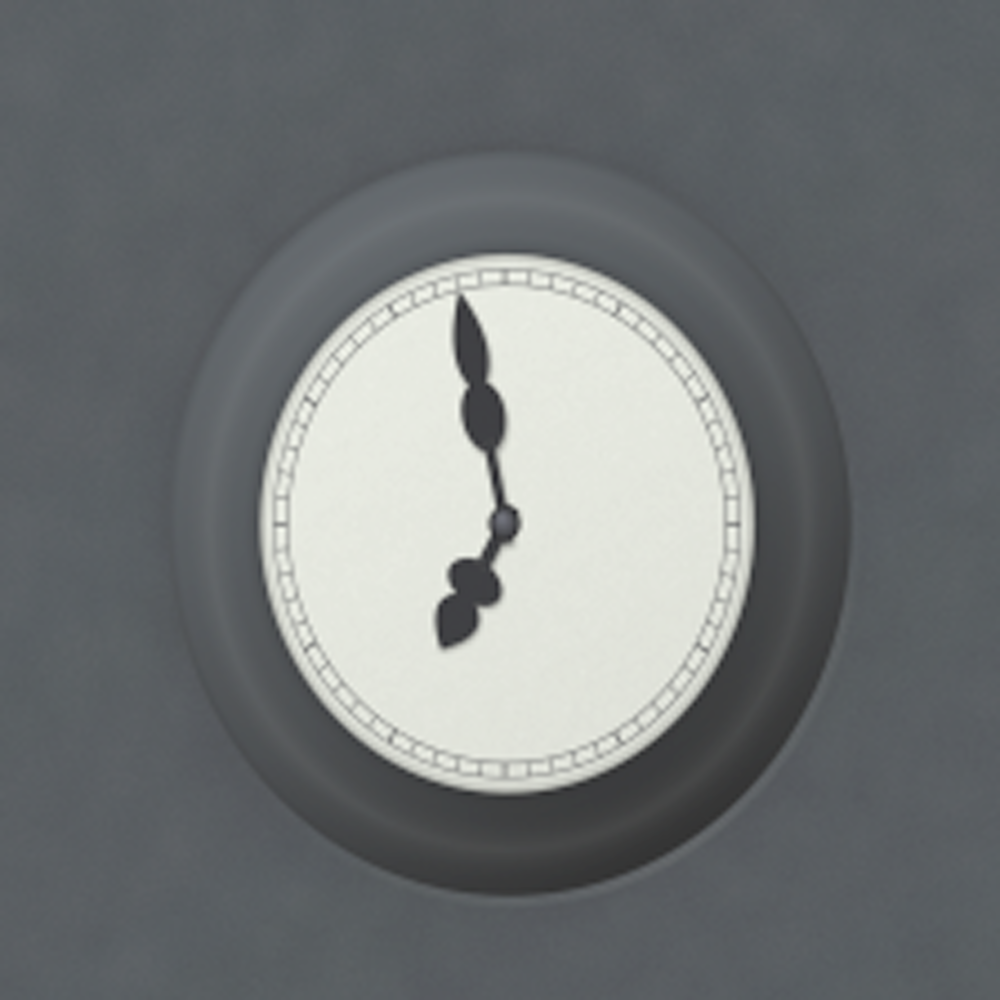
h=6 m=58
